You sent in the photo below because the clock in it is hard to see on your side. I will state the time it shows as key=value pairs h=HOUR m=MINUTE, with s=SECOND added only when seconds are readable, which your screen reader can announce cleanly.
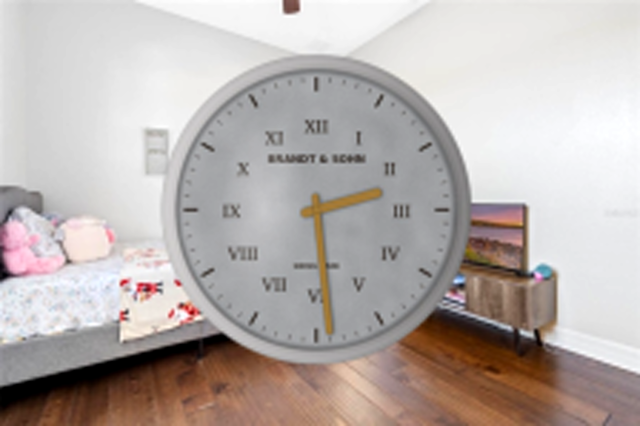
h=2 m=29
